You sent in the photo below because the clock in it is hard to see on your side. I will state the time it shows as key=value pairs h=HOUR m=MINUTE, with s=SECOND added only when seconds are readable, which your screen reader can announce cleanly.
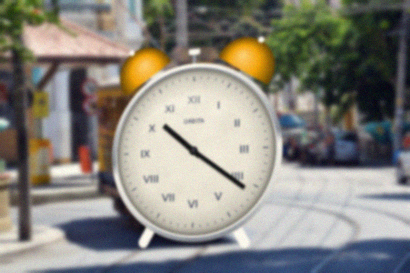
h=10 m=21
